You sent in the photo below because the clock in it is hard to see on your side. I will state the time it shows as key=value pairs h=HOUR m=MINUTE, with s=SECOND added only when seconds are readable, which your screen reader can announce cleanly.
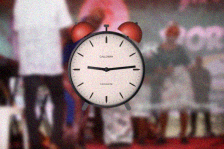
h=9 m=14
